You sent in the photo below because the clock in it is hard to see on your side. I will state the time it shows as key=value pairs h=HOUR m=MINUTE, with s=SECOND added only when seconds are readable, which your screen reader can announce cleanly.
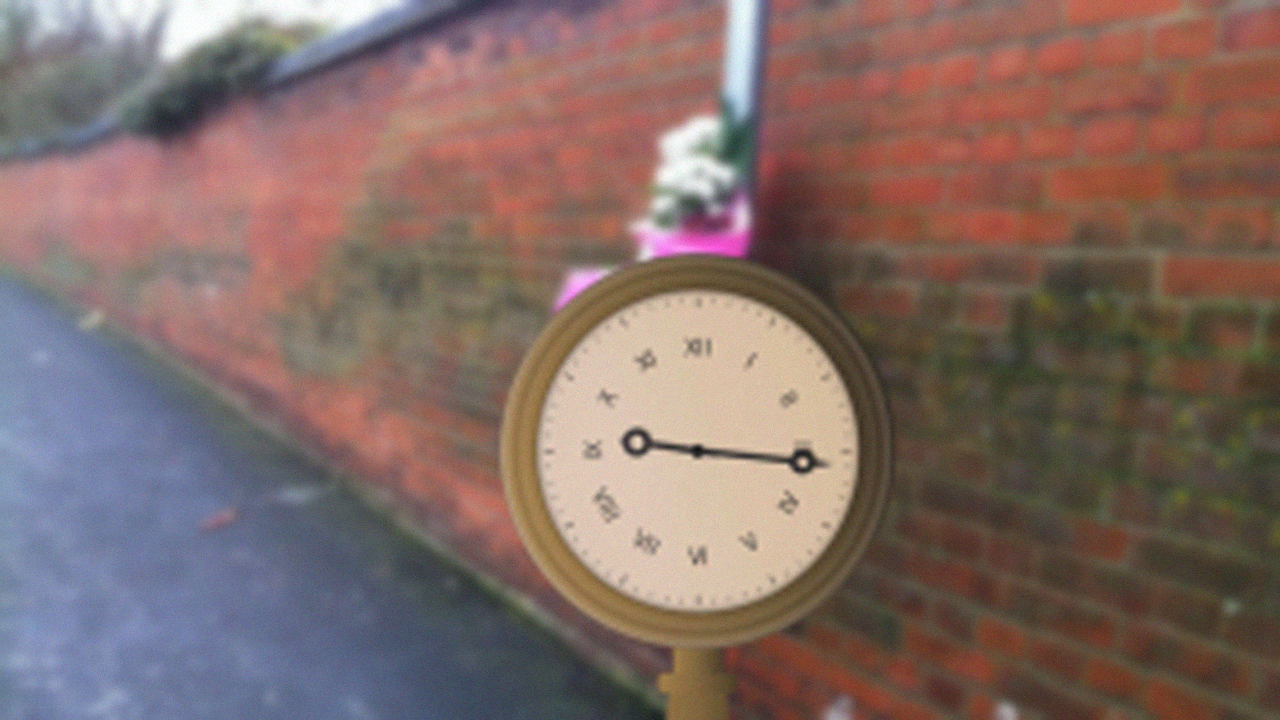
h=9 m=16
